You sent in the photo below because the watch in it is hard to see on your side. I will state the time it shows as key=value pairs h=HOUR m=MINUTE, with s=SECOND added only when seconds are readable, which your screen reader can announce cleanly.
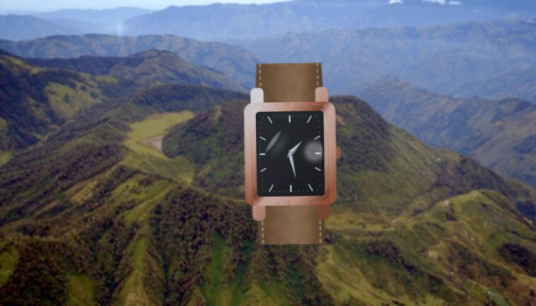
h=1 m=28
